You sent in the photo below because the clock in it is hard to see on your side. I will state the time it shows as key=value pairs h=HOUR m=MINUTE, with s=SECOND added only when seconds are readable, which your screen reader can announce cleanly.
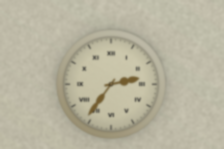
h=2 m=36
